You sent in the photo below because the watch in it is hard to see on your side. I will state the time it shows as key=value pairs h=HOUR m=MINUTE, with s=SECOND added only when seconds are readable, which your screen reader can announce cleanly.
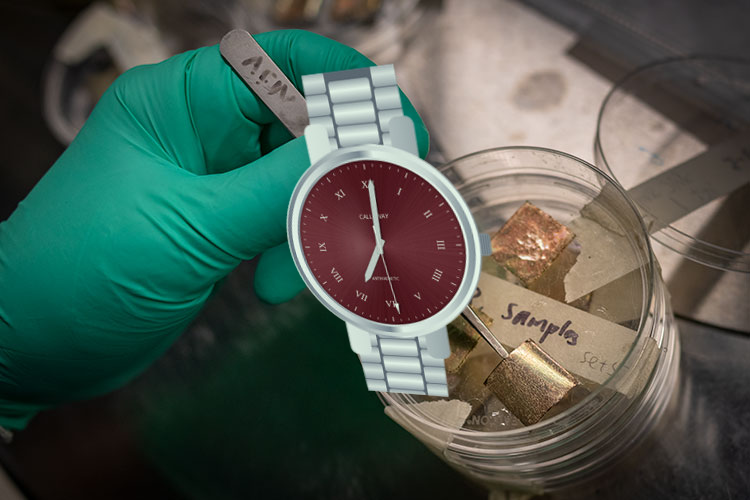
h=7 m=0 s=29
